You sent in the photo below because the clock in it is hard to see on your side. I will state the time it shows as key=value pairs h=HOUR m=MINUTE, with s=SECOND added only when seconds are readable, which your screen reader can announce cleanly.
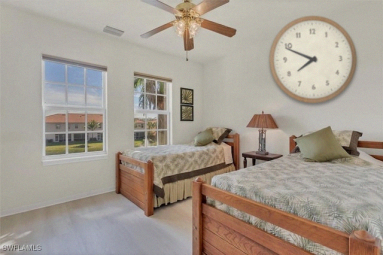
h=7 m=49
